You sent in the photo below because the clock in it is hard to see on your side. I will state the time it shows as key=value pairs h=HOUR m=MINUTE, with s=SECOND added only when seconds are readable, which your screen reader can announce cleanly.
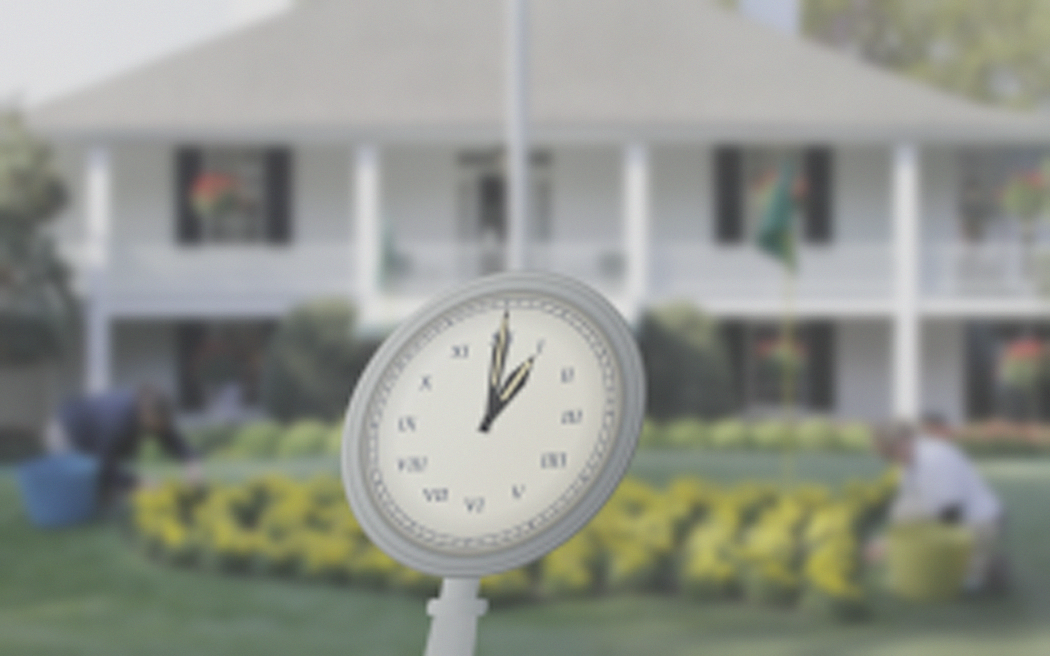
h=1 m=0
